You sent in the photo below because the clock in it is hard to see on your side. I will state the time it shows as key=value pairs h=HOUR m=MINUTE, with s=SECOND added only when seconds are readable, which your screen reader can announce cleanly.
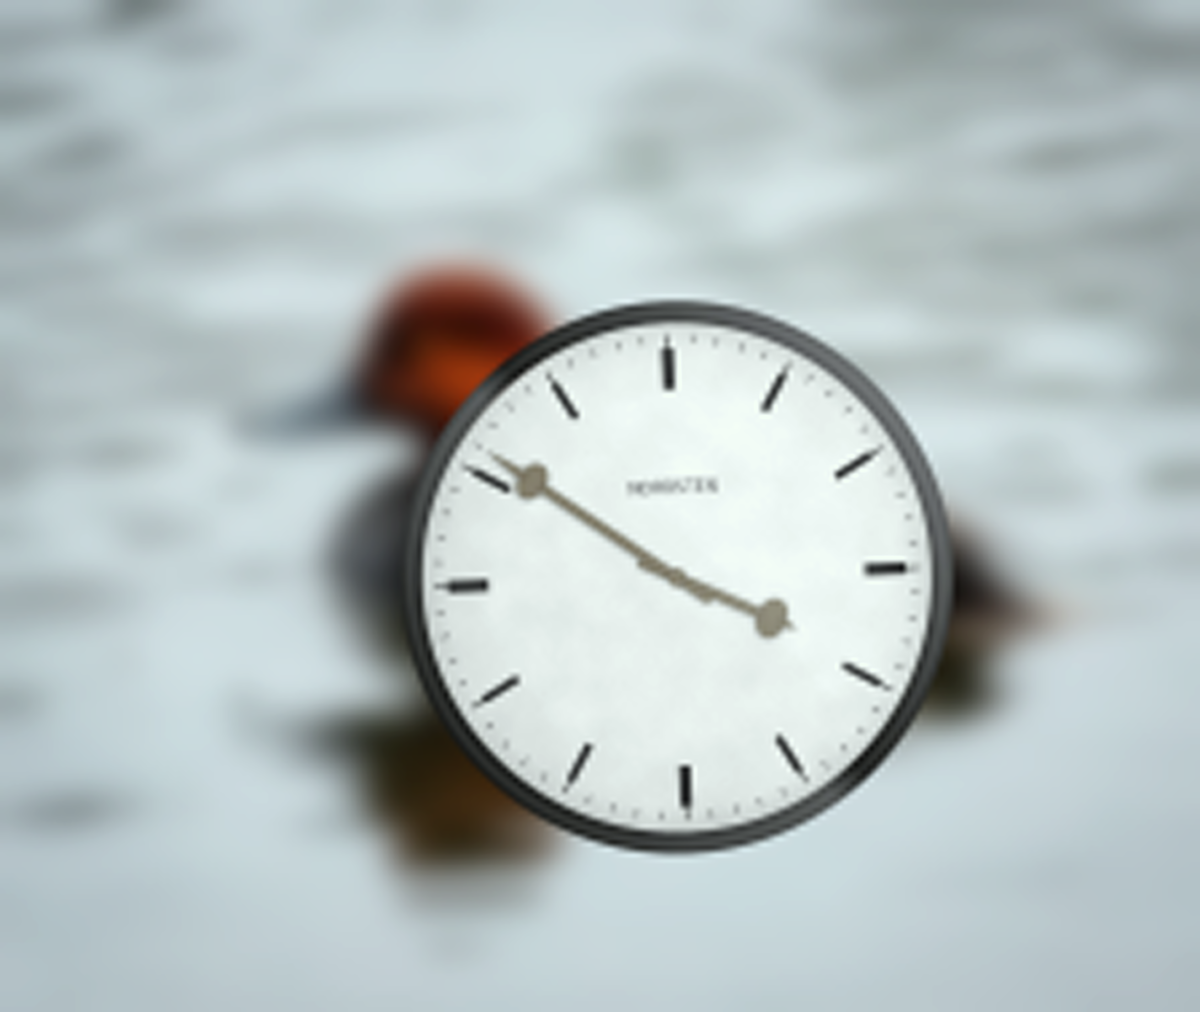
h=3 m=51
